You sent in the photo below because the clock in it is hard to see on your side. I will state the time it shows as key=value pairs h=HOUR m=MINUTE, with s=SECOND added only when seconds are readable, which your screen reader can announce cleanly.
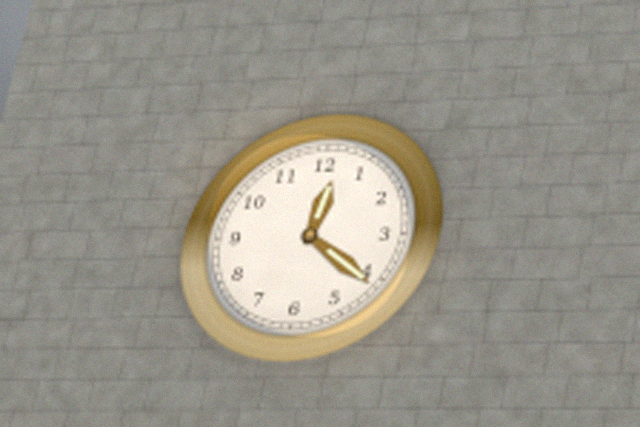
h=12 m=21
